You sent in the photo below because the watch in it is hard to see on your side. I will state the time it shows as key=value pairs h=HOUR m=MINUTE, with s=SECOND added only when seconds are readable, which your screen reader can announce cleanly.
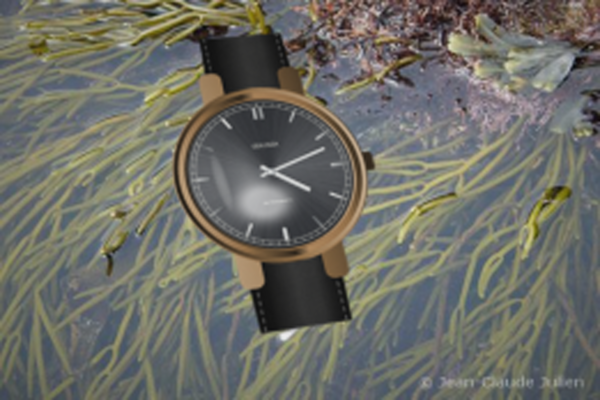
h=4 m=12
